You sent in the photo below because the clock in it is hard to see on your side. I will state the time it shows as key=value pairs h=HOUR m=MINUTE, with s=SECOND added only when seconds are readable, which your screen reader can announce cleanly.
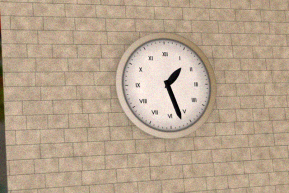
h=1 m=27
